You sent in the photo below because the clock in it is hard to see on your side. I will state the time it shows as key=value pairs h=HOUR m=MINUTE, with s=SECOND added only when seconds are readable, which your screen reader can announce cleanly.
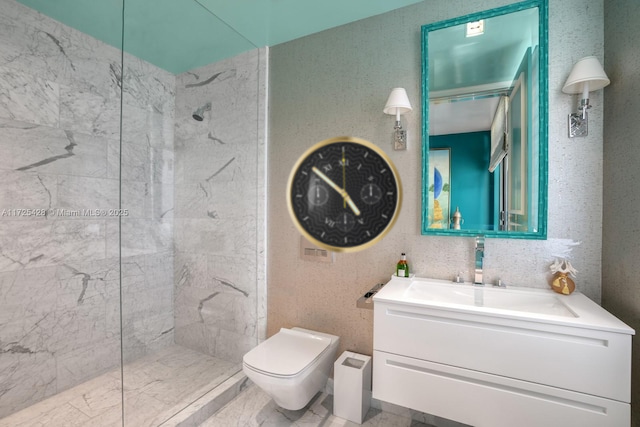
h=4 m=52
